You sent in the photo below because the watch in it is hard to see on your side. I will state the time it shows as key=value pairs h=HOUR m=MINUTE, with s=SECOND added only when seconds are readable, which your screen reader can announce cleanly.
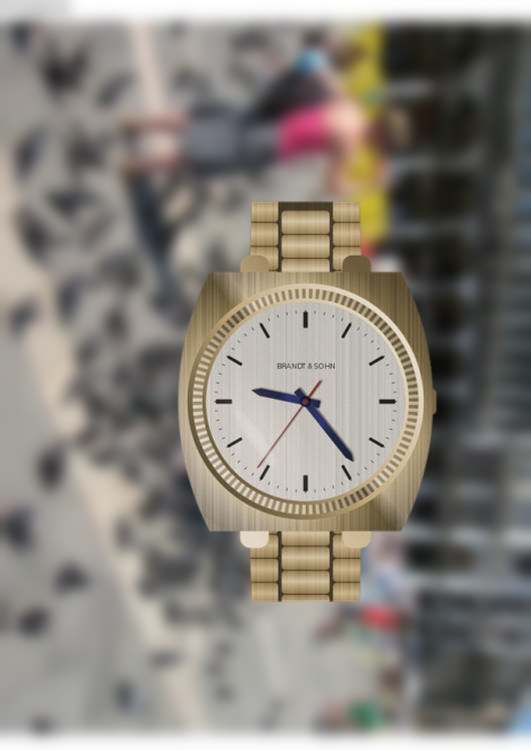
h=9 m=23 s=36
